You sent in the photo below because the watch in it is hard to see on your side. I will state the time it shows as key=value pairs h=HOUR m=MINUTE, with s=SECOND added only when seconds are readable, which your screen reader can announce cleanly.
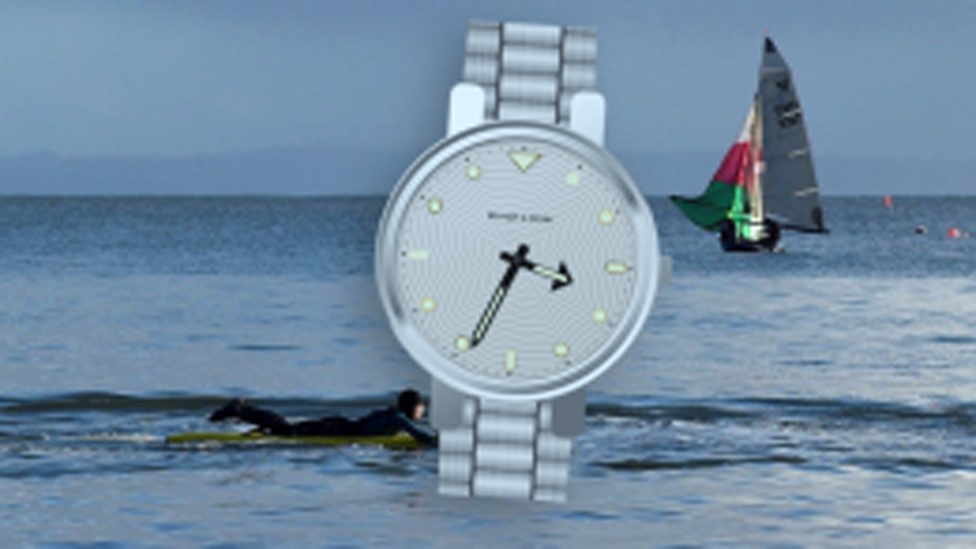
h=3 m=34
